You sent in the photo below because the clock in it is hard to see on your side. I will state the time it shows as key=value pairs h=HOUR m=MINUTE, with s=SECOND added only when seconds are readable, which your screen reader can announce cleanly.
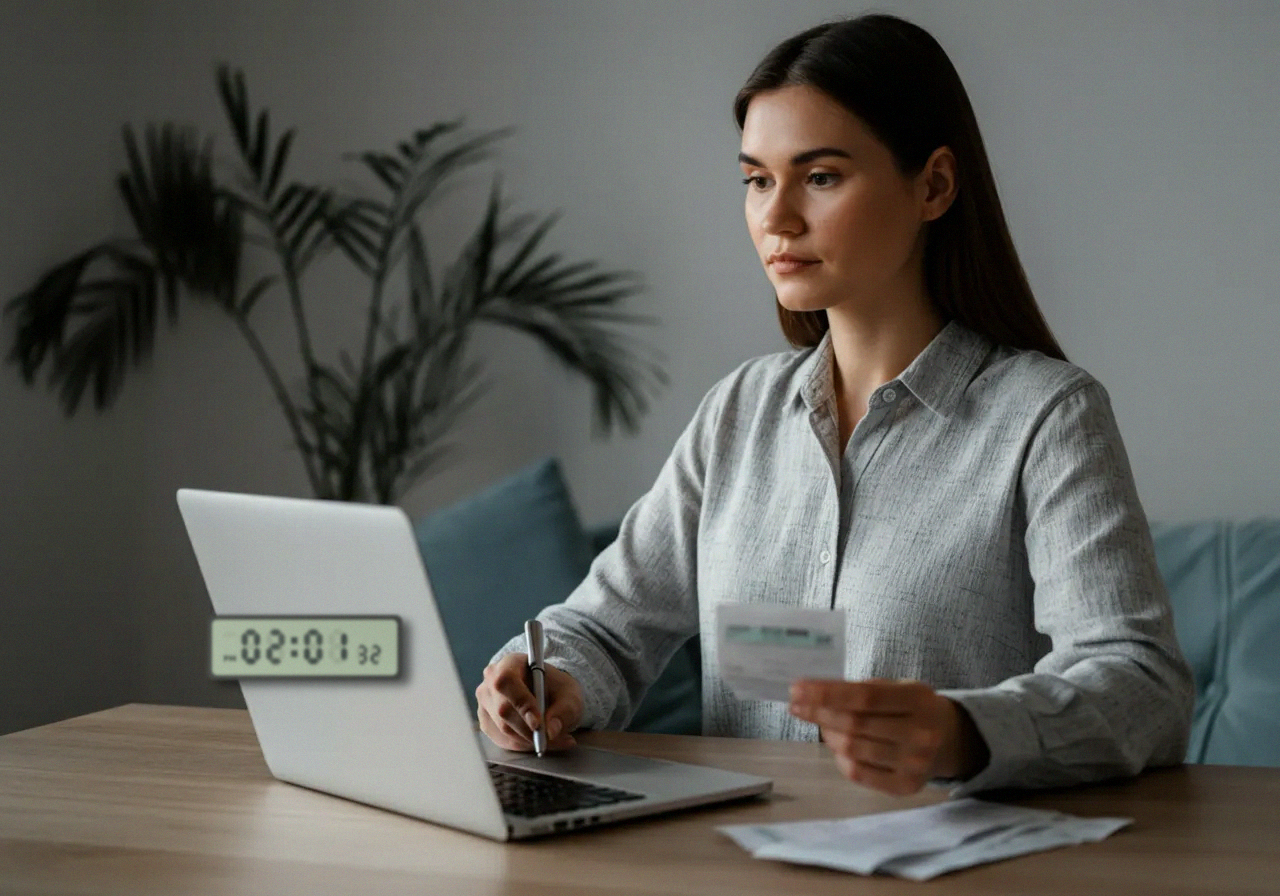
h=2 m=1 s=32
